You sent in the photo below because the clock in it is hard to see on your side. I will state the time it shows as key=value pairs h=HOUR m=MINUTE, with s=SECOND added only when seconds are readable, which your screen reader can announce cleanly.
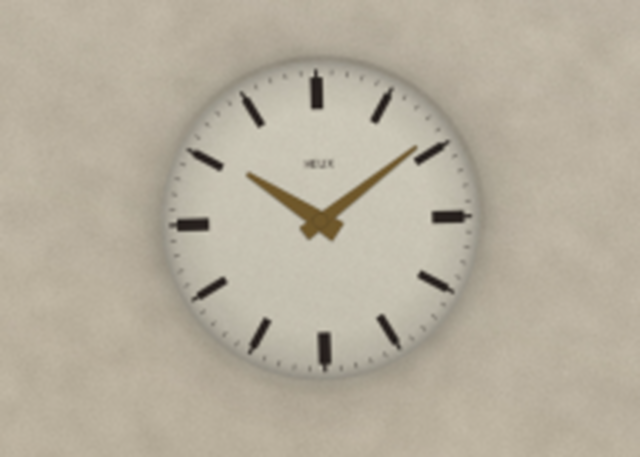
h=10 m=9
